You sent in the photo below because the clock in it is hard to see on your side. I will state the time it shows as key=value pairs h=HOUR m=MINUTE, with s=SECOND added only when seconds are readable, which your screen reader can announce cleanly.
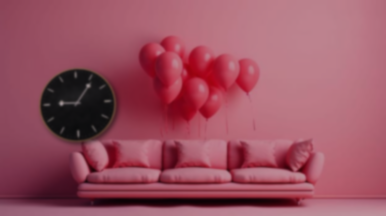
h=9 m=6
